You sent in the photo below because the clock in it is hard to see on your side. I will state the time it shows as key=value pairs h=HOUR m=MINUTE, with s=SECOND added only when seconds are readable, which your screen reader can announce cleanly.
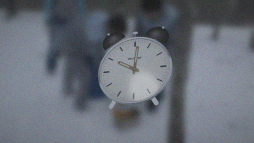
h=10 m=1
